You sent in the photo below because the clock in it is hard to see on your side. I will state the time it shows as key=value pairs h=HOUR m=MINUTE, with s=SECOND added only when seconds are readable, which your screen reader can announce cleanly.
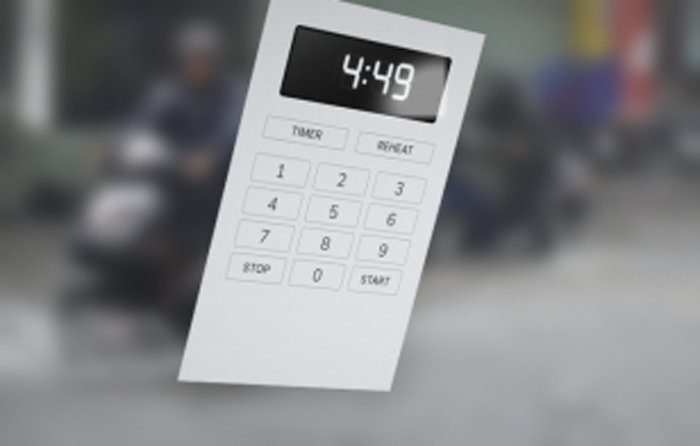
h=4 m=49
